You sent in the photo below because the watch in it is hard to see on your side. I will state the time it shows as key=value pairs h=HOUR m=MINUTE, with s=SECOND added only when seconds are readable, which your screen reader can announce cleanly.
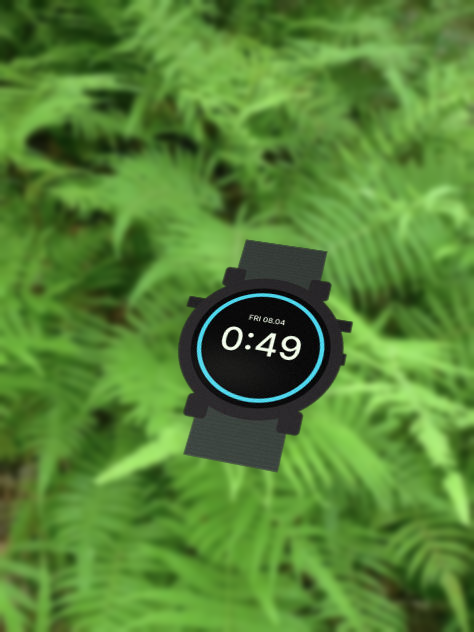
h=0 m=49
